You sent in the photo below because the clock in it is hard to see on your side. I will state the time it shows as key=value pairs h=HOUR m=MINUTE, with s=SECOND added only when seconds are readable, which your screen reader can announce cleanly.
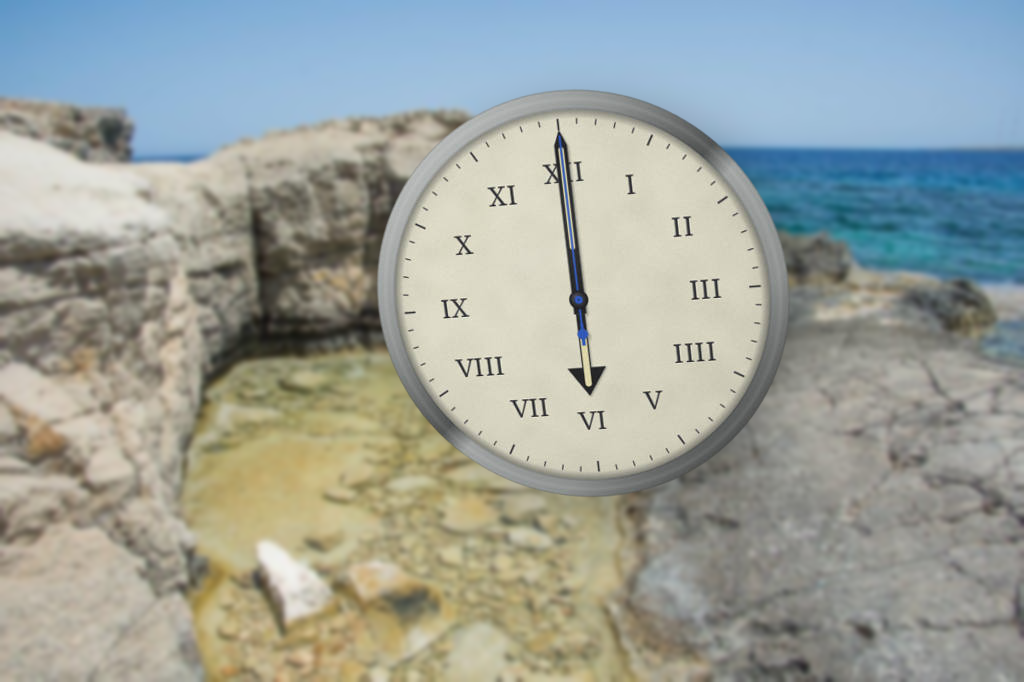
h=6 m=0 s=0
